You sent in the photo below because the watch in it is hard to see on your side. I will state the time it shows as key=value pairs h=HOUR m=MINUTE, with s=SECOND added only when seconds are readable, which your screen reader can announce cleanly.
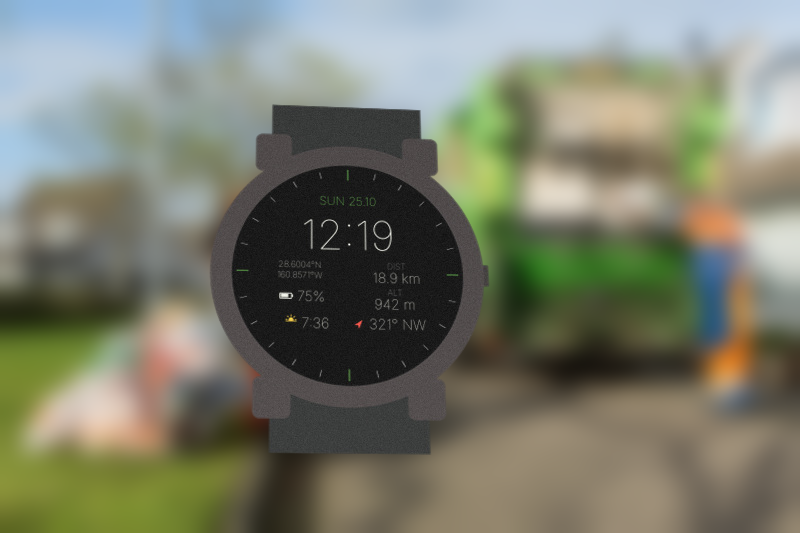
h=12 m=19
